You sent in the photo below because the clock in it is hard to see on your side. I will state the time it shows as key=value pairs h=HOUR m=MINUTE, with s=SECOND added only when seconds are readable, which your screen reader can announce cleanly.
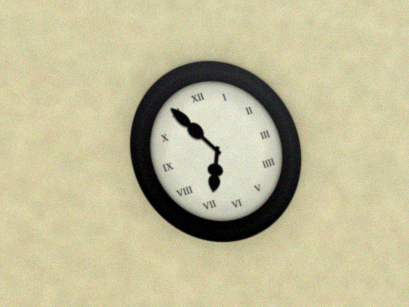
h=6 m=55
